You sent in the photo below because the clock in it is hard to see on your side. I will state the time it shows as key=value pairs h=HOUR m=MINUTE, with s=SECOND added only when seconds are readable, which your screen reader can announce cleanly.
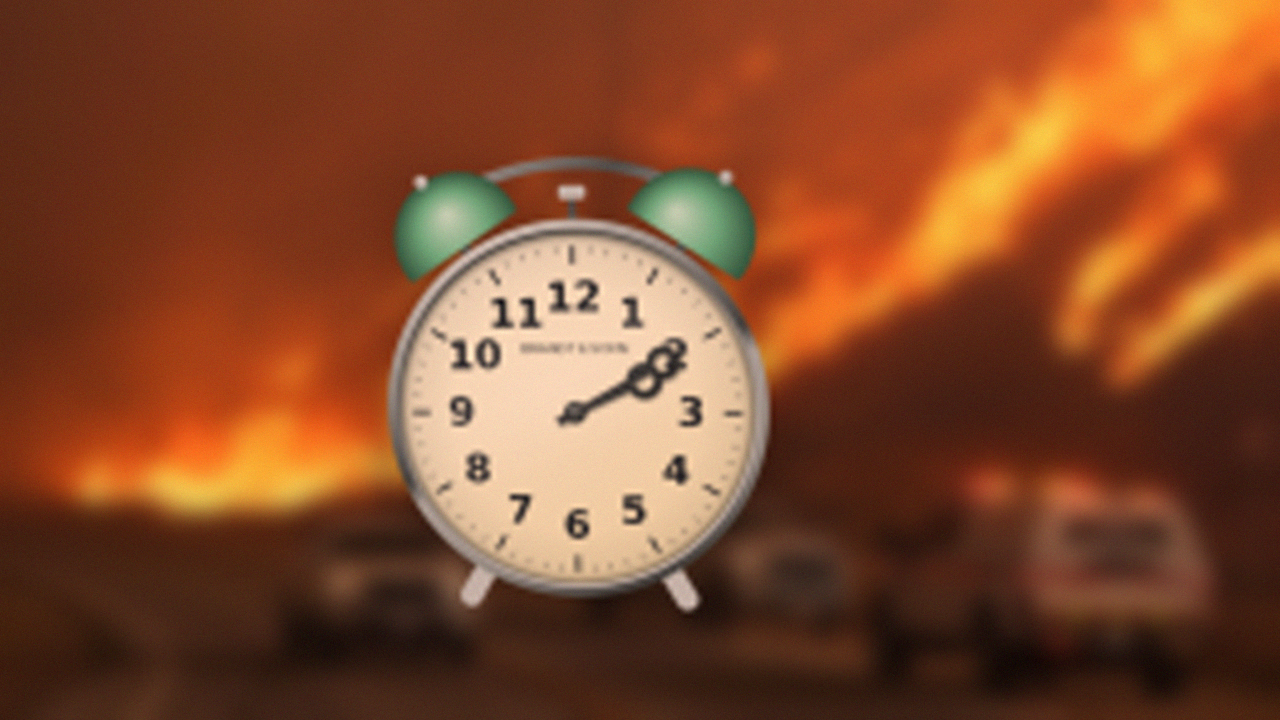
h=2 m=10
